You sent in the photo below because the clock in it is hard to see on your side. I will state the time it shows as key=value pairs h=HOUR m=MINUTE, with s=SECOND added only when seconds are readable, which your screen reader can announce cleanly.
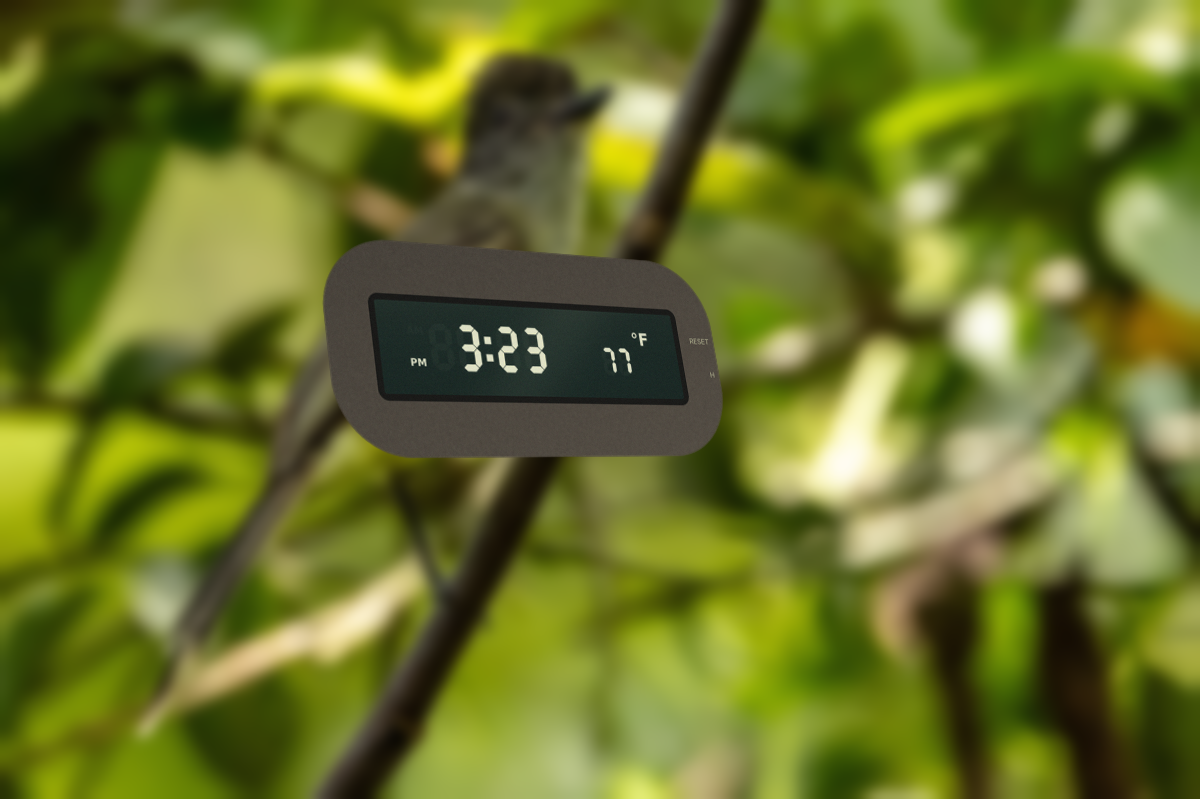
h=3 m=23
